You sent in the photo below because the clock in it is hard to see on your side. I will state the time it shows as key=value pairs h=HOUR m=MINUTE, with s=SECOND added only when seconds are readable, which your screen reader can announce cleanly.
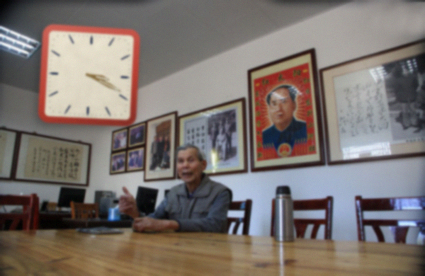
h=3 m=19
